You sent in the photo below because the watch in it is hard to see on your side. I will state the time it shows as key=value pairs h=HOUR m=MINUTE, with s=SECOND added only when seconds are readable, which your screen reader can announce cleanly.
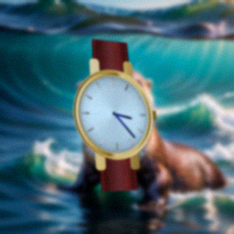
h=3 m=23
